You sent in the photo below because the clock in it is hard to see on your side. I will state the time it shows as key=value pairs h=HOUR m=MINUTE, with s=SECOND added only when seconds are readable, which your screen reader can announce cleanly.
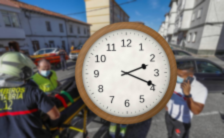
h=2 m=19
